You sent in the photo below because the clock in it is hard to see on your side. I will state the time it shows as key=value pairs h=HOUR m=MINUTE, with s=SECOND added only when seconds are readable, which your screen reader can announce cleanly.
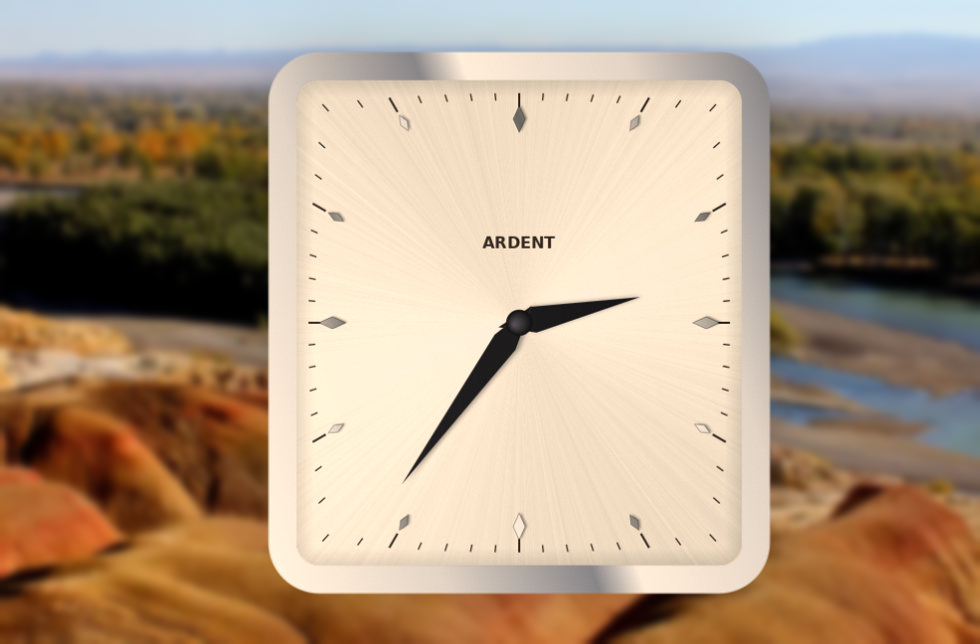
h=2 m=36
